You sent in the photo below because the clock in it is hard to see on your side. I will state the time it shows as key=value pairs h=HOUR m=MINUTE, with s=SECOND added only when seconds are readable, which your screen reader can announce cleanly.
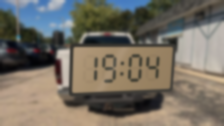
h=19 m=4
